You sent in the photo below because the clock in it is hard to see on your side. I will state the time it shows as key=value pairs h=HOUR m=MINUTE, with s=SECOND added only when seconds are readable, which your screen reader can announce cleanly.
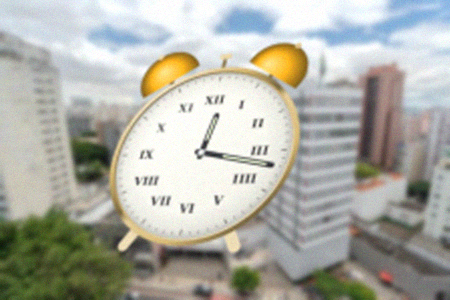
h=12 m=17
